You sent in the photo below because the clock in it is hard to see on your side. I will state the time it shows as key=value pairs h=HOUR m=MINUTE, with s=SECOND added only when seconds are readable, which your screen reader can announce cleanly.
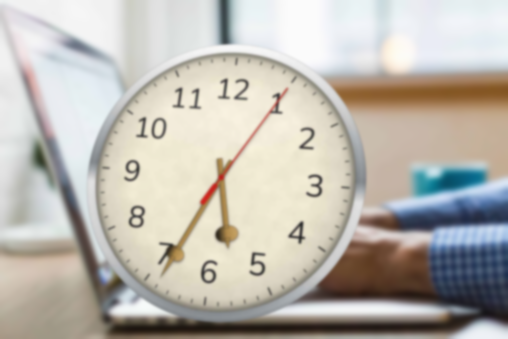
h=5 m=34 s=5
